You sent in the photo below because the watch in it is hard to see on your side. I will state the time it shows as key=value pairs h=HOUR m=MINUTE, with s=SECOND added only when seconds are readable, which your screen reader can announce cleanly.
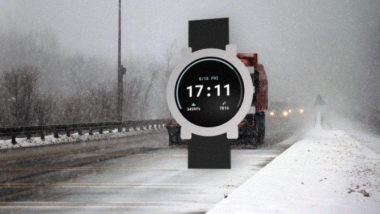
h=17 m=11
